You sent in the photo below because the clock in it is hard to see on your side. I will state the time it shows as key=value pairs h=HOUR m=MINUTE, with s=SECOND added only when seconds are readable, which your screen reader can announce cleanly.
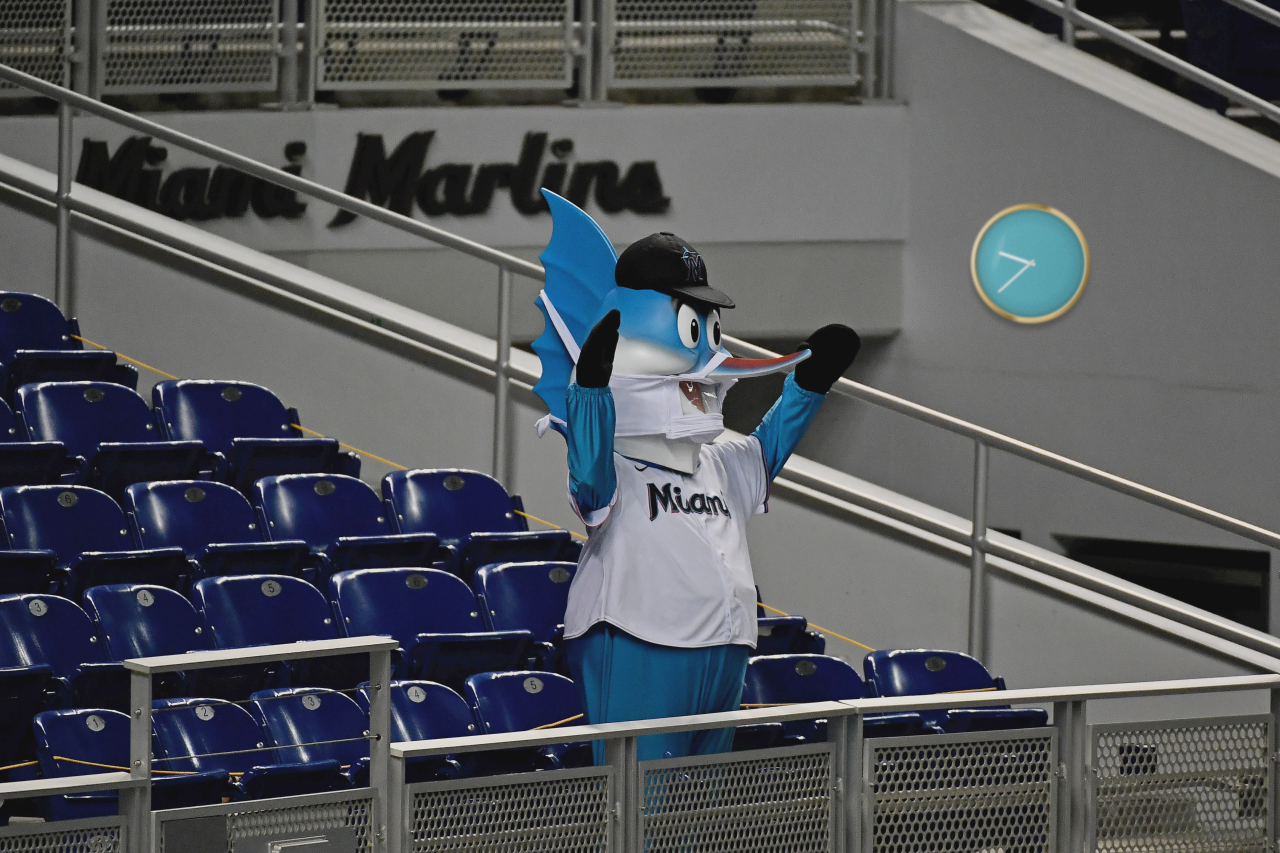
h=9 m=38
